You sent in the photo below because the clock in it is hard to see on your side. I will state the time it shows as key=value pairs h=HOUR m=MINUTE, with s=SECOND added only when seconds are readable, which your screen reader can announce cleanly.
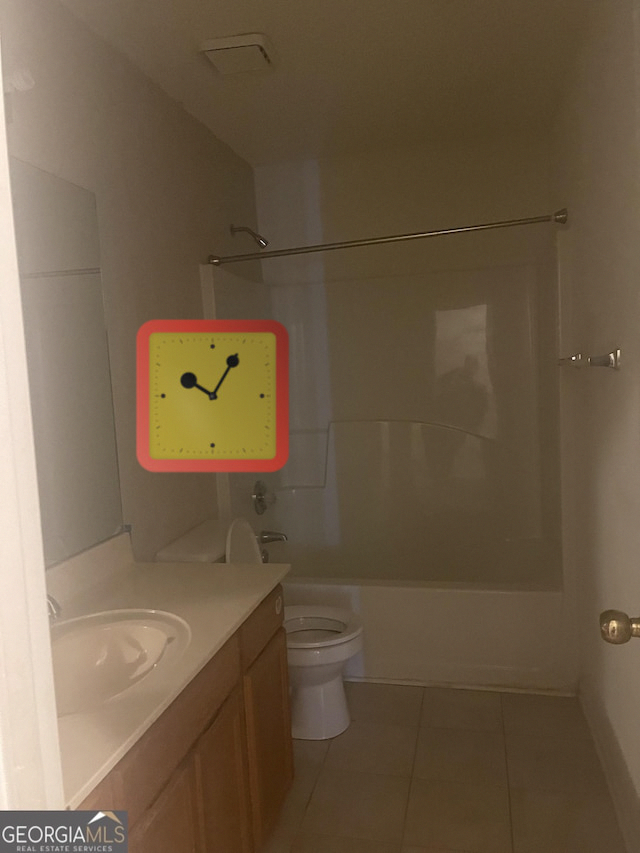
h=10 m=5
